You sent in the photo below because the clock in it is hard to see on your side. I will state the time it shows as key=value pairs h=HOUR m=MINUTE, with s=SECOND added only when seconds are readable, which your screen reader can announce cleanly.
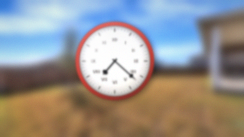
h=7 m=22
